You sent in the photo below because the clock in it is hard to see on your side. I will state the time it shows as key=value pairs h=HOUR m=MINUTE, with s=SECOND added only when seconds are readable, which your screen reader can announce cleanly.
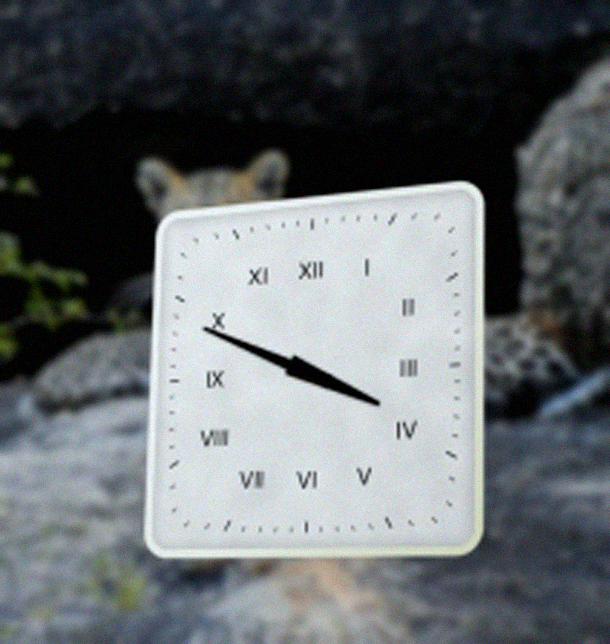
h=3 m=49
